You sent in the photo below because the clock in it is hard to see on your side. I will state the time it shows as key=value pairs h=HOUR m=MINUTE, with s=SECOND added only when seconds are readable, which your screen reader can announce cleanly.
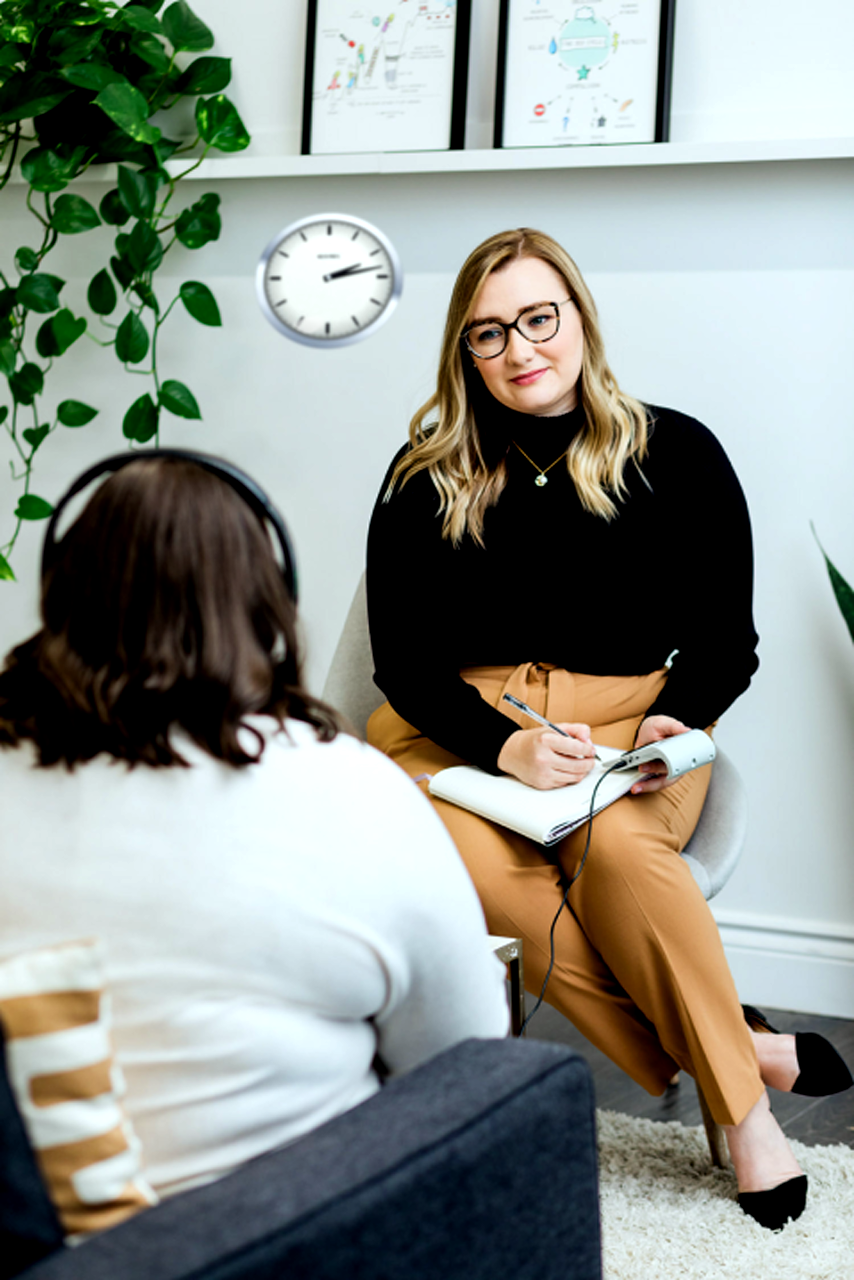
h=2 m=13
